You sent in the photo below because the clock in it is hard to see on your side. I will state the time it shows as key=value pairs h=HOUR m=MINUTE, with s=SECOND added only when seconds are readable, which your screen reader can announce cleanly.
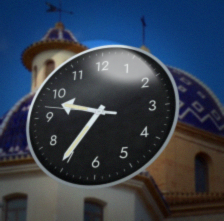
h=9 m=35 s=47
